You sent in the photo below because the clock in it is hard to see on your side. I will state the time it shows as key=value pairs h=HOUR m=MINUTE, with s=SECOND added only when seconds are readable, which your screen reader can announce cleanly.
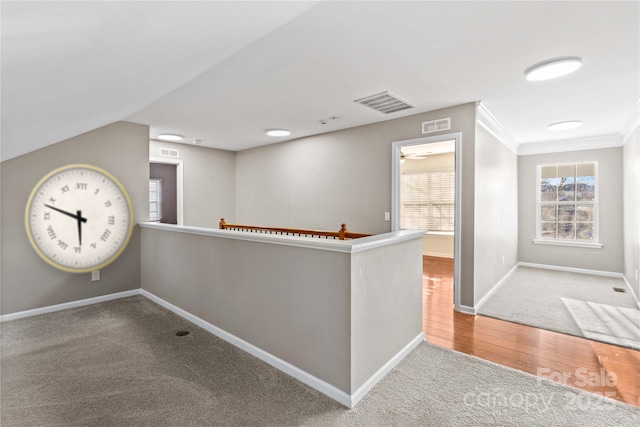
h=5 m=48
